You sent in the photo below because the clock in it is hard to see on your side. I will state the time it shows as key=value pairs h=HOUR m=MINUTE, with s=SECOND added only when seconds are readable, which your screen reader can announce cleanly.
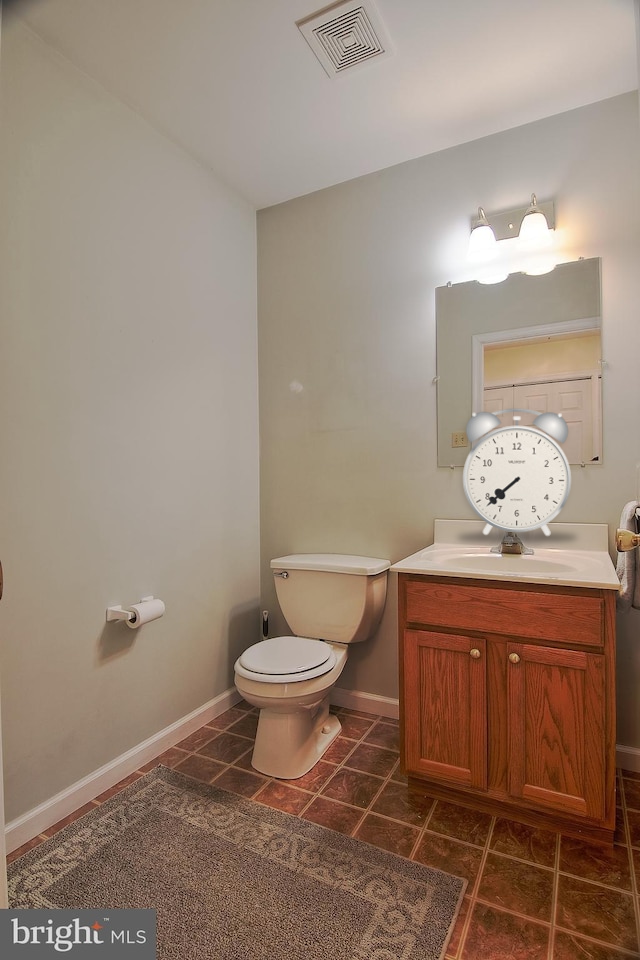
h=7 m=38
